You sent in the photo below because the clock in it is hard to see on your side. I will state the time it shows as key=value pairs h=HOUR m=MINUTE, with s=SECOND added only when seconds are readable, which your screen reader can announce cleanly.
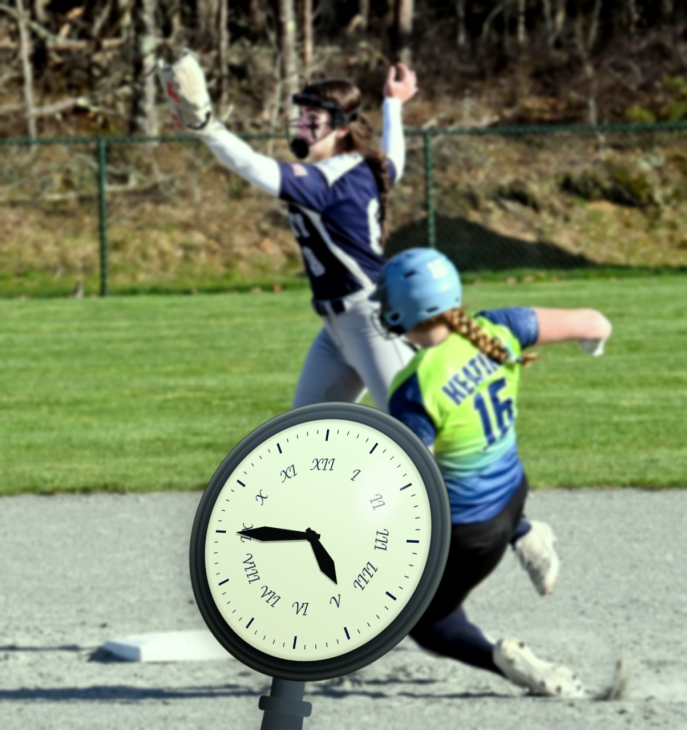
h=4 m=45
